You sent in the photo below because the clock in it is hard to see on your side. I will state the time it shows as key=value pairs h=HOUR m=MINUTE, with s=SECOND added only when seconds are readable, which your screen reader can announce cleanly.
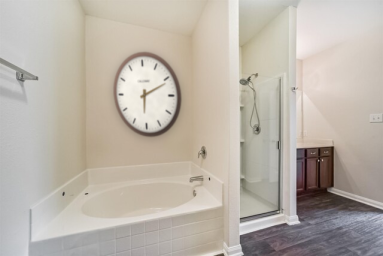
h=6 m=11
